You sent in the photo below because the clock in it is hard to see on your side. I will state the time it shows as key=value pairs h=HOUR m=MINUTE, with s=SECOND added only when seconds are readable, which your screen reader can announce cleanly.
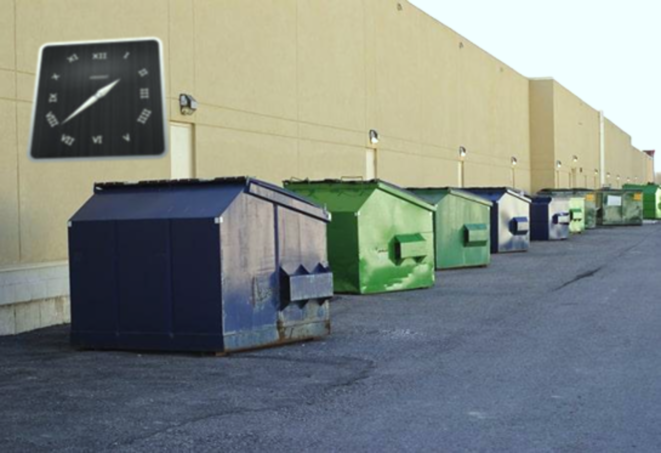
h=1 m=38
